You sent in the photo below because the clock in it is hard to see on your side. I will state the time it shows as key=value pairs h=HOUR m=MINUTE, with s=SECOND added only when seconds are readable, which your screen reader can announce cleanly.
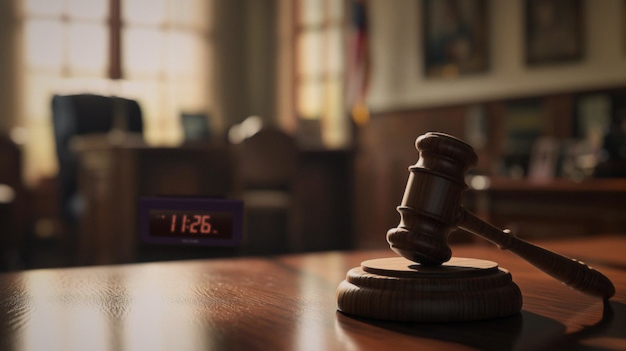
h=11 m=26
